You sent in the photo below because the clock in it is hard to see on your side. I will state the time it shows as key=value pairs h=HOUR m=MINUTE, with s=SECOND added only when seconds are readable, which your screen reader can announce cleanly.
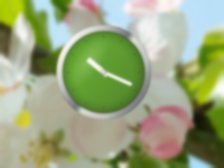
h=10 m=19
